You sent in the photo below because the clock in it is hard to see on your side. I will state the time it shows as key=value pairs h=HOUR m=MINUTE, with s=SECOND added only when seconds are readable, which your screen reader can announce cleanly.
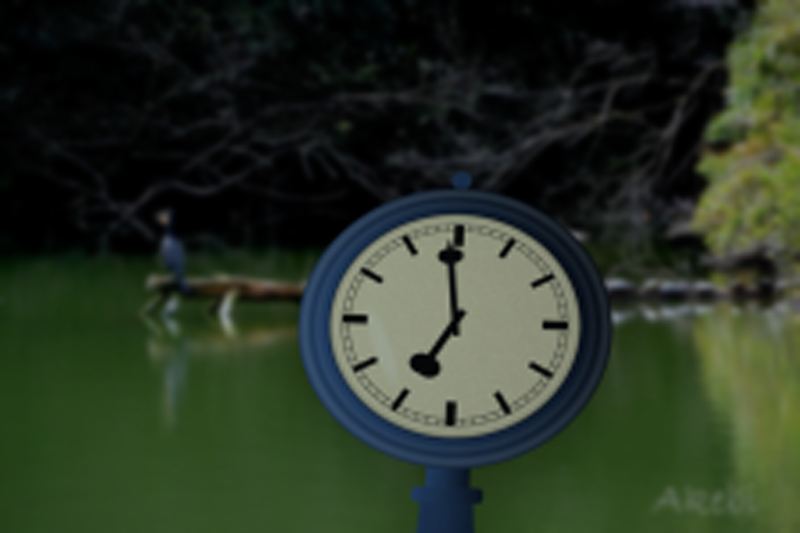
h=6 m=59
